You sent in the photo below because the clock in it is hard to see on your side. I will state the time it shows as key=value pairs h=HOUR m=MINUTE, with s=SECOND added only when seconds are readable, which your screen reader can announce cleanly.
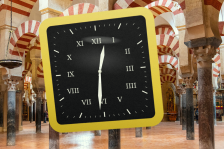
h=12 m=31
